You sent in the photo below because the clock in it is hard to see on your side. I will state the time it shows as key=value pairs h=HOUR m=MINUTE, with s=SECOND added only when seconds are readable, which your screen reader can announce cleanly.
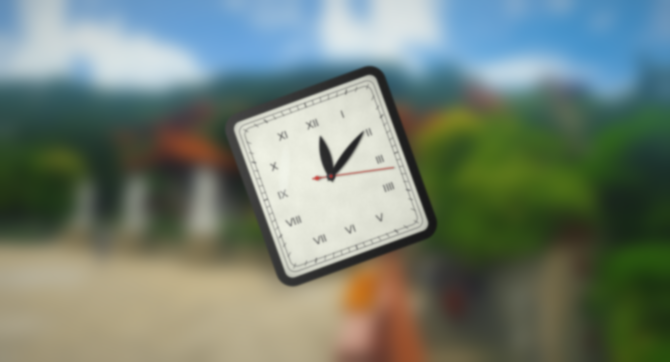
h=12 m=9 s=17
